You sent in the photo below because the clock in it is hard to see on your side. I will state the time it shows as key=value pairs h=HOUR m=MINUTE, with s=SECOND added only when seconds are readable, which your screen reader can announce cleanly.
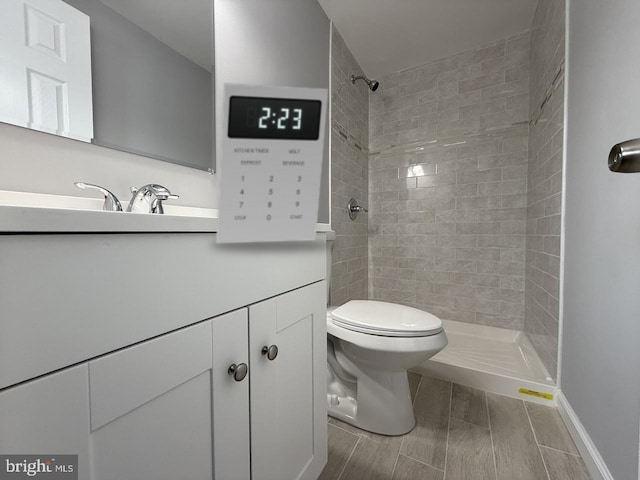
h=2 m=23
